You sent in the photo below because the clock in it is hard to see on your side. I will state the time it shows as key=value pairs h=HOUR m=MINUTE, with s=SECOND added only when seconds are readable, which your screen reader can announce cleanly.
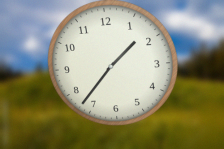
h=1 m=37
